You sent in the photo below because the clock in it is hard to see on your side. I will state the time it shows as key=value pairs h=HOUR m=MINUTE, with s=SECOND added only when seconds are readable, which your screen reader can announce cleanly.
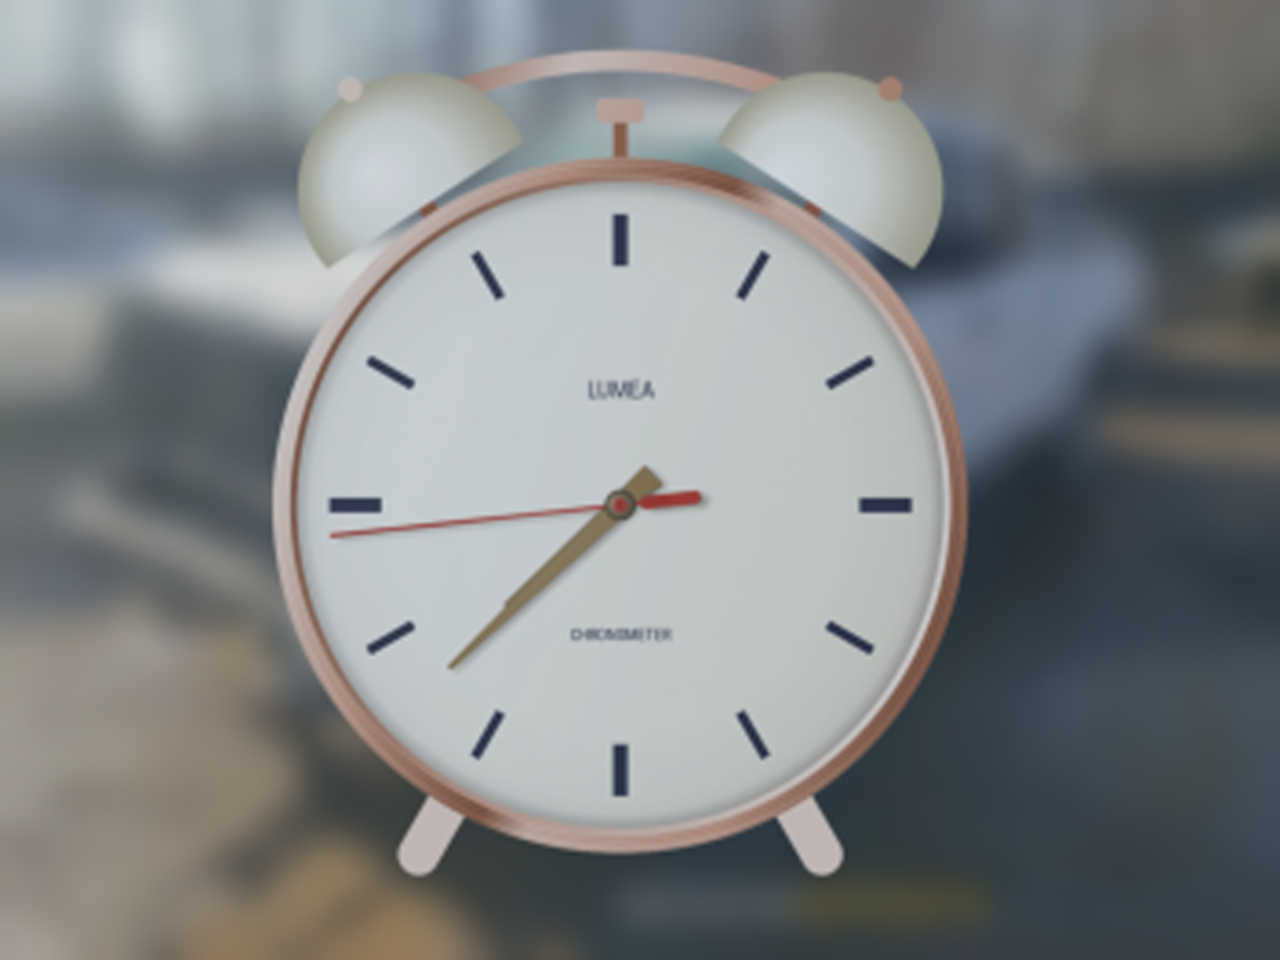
h=7 m=37 s=44
